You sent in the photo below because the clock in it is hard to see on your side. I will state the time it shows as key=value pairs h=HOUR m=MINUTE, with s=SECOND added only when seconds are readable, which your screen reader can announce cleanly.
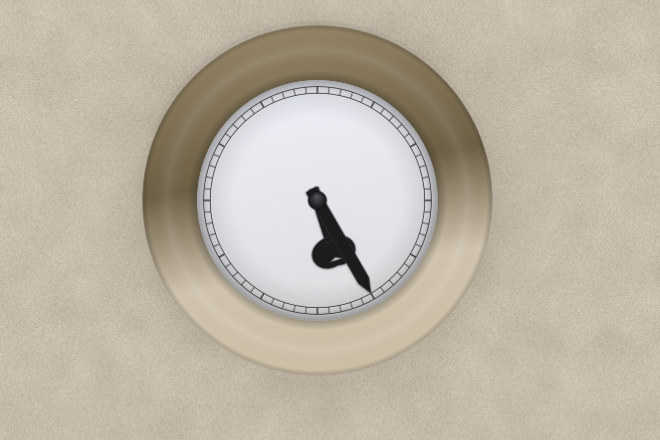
h=5 m=25
